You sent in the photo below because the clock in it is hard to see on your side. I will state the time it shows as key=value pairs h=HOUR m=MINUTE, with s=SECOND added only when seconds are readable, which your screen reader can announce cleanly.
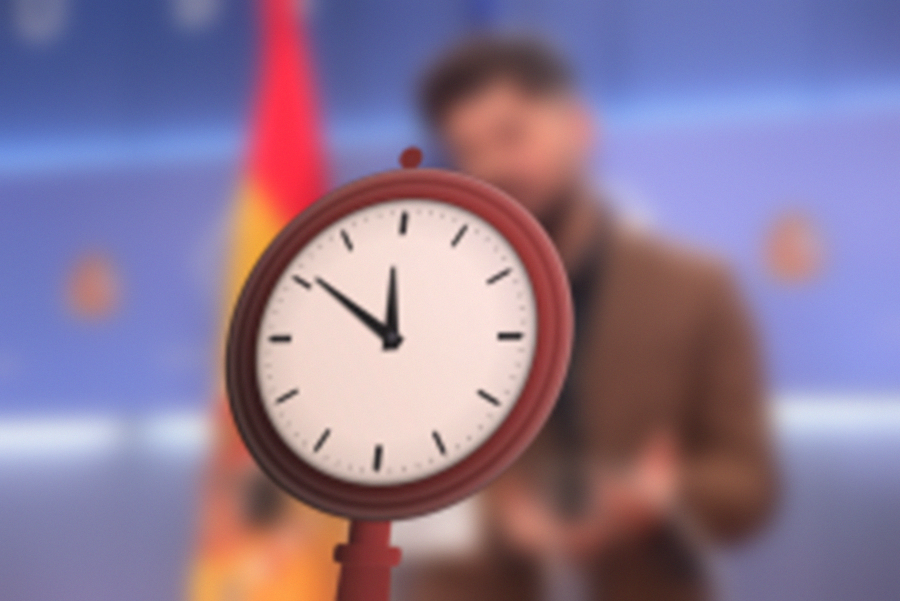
h=11 m=51
